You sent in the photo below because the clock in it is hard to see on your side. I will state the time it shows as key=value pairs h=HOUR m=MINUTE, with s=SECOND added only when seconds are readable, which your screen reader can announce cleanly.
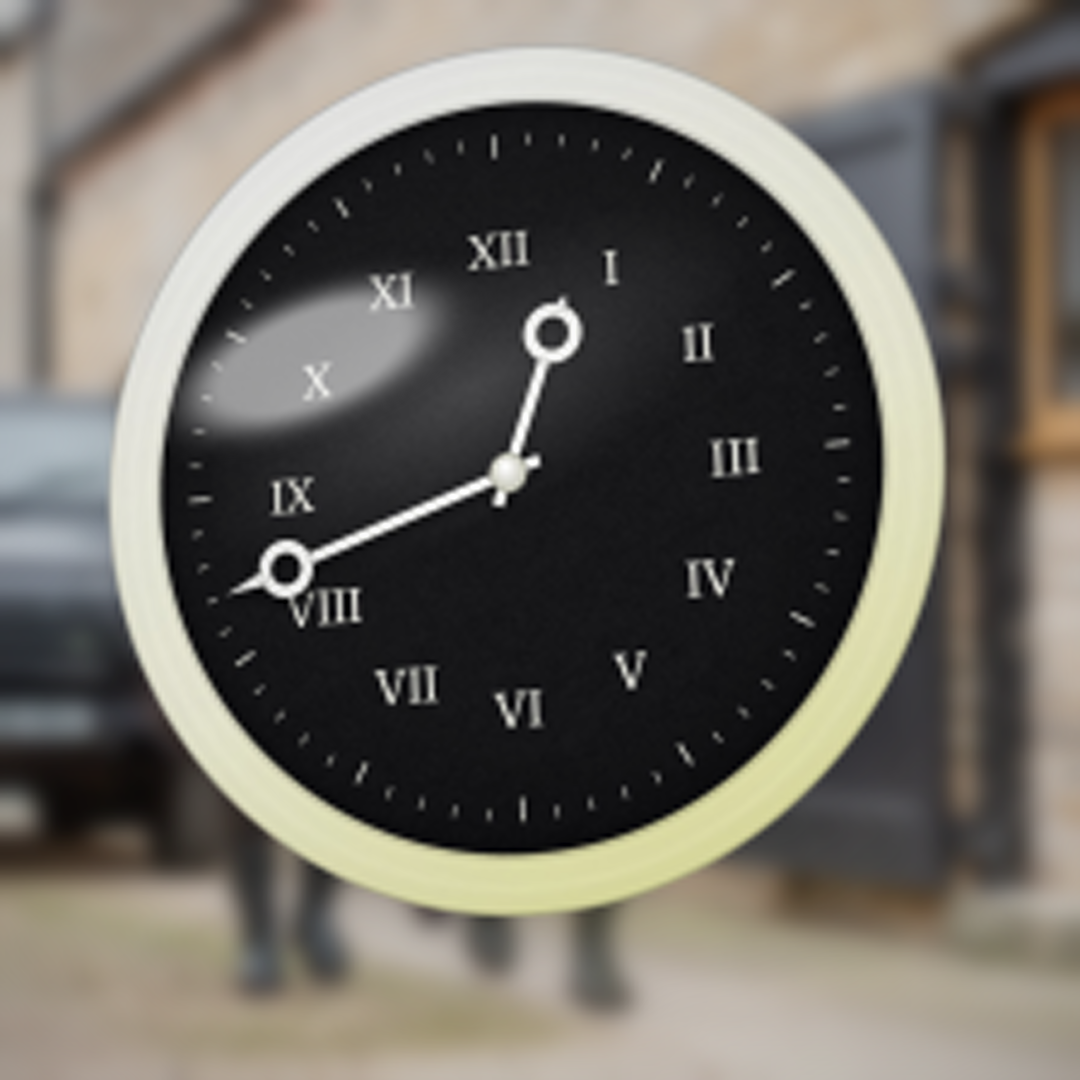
h=12 m=42
